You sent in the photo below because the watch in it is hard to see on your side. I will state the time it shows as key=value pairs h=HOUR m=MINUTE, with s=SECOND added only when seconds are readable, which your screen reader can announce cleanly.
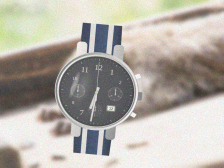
h=6 m=31
